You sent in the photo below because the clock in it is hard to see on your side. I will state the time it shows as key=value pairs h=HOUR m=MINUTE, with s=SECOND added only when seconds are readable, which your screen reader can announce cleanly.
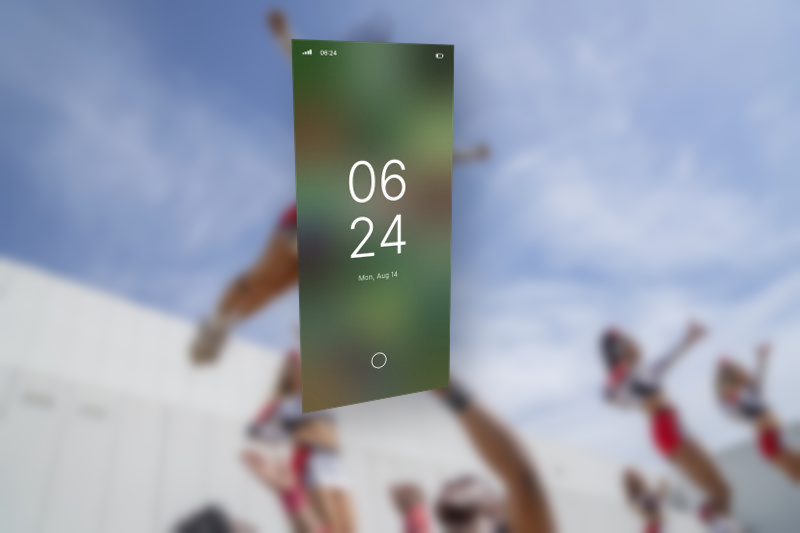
h=6 m=24
